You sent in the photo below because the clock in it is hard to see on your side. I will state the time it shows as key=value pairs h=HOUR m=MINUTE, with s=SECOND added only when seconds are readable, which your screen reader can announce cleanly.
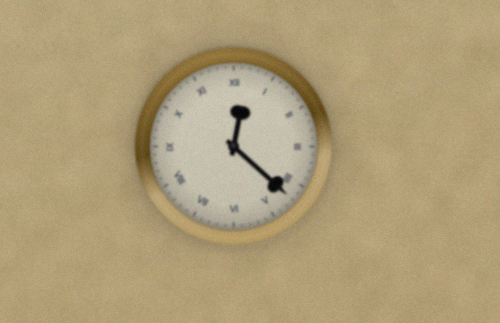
h=12 m=22
